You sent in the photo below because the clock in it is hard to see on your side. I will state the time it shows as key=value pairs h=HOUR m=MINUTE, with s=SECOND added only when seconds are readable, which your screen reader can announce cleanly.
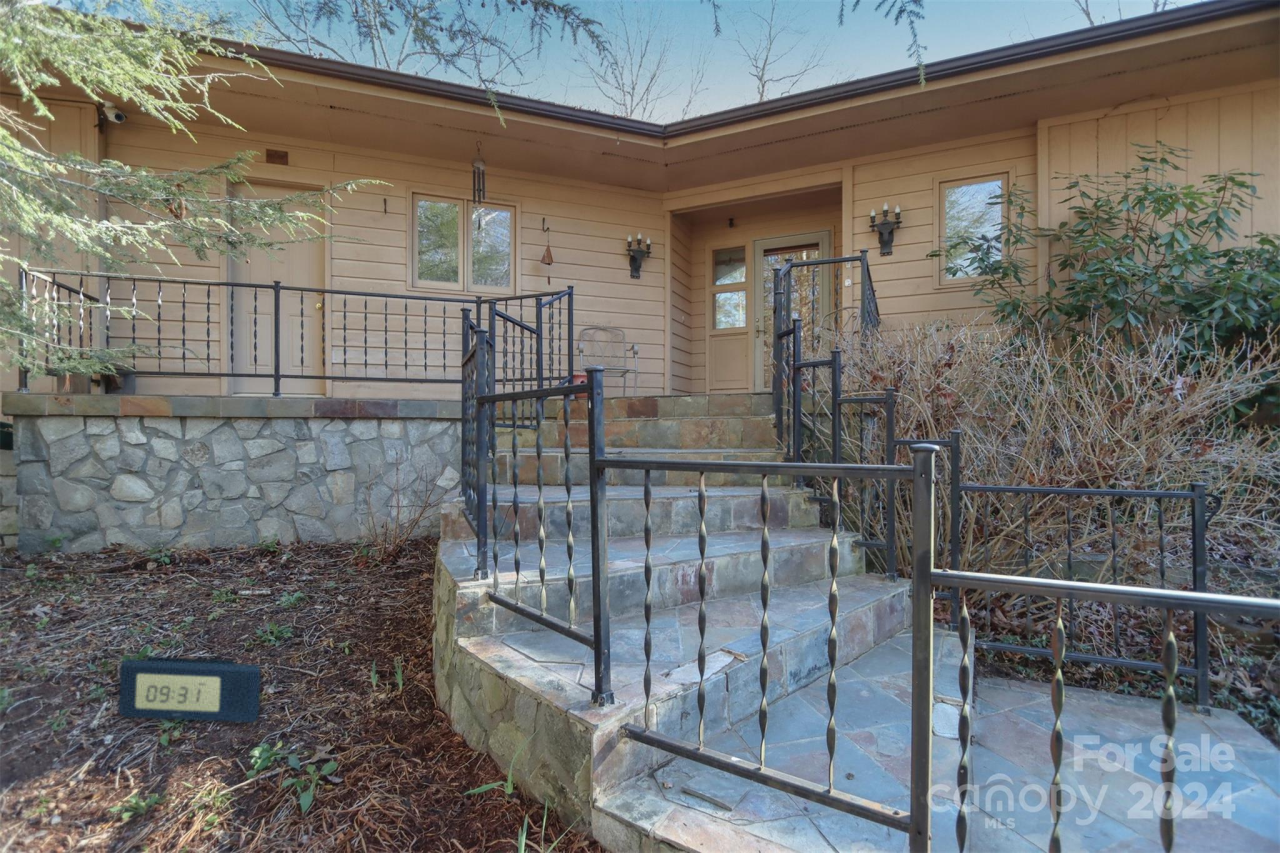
h=9 m=31
